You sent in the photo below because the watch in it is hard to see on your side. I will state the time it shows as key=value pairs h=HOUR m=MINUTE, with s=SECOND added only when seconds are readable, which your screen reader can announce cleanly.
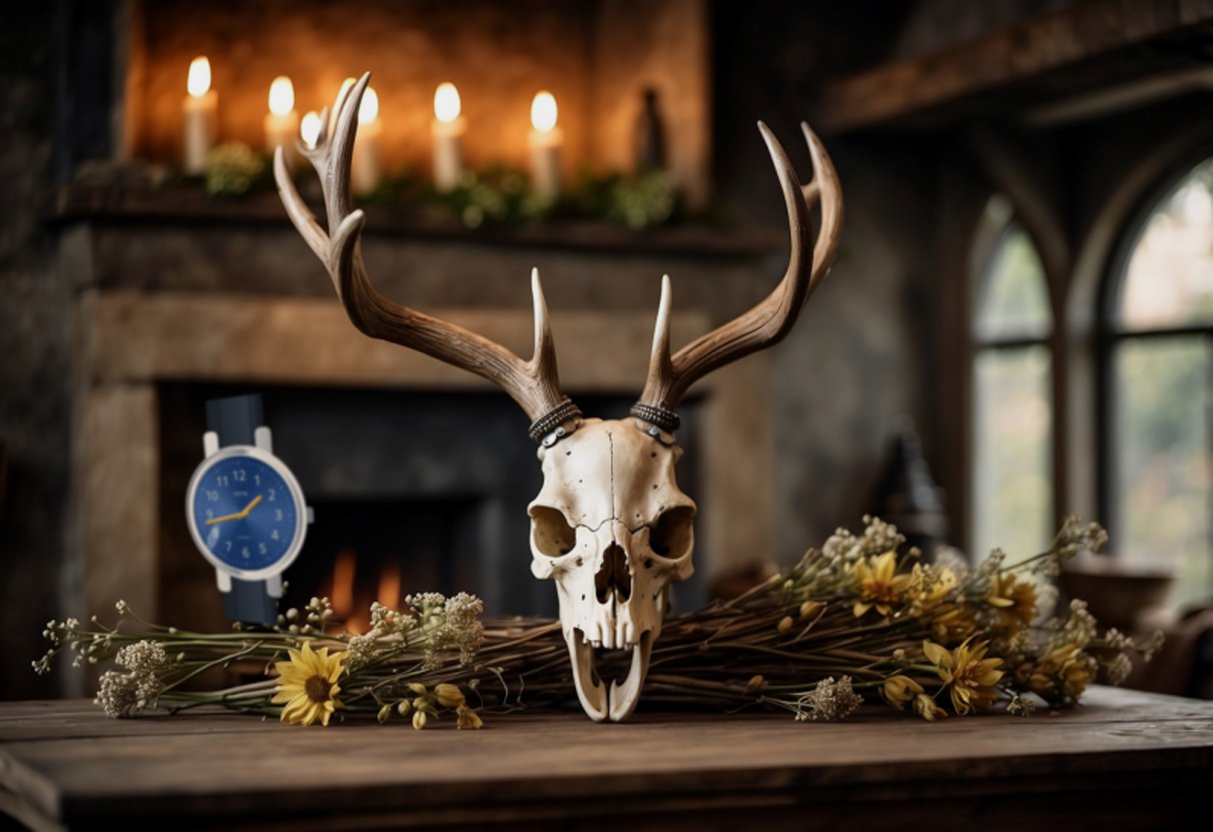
h=1 m=43
